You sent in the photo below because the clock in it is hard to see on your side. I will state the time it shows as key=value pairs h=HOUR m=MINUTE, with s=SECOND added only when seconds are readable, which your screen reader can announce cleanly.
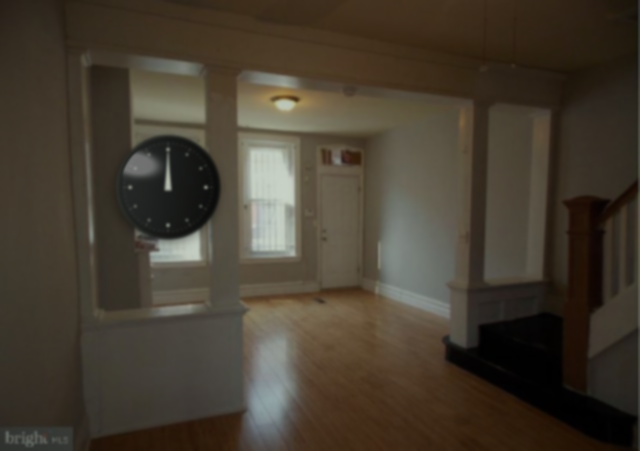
h=12 m=0
